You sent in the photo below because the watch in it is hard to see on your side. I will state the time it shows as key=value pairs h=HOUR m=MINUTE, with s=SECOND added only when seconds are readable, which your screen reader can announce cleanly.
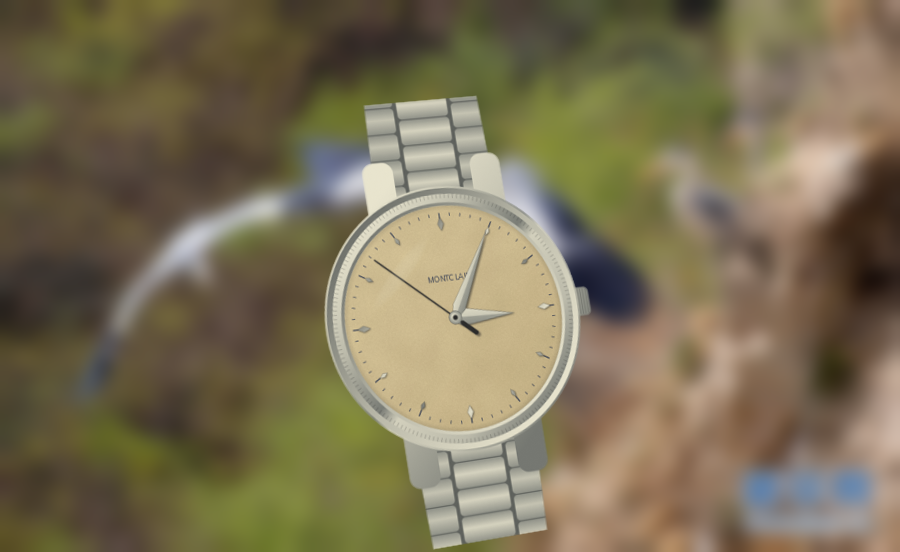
h=3 m=4 s=52
